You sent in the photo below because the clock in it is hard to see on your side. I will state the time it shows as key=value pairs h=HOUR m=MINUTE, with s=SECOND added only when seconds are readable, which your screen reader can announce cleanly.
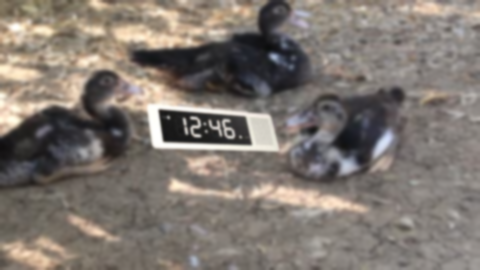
h=12 m=46
